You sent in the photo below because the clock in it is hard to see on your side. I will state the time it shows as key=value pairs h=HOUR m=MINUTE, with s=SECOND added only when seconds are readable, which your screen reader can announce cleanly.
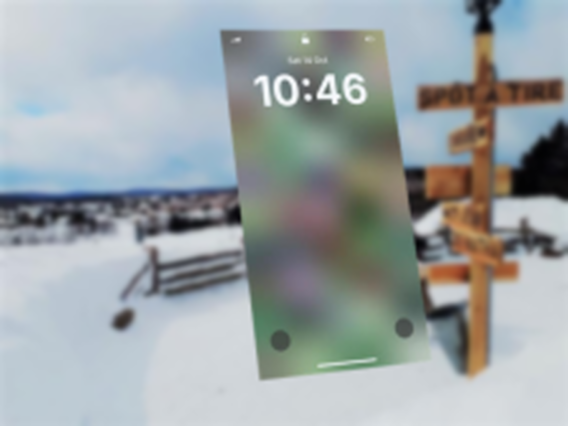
h=10 m=46
